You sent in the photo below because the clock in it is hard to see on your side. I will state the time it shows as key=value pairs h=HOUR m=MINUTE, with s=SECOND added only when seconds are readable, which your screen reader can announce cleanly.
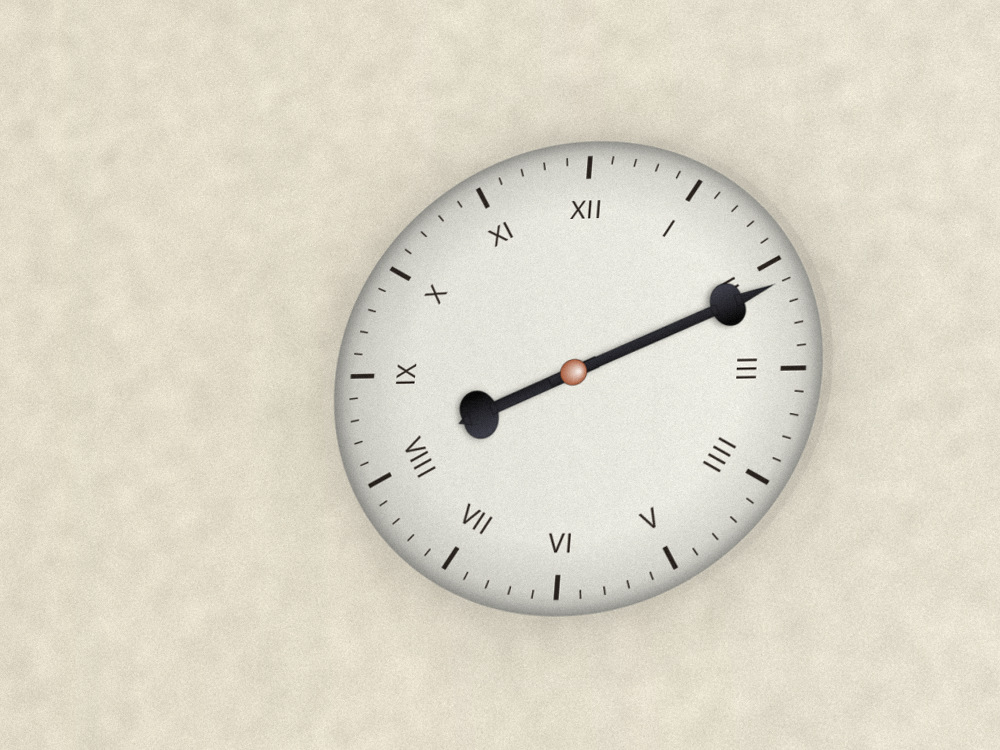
h=8 m=11
